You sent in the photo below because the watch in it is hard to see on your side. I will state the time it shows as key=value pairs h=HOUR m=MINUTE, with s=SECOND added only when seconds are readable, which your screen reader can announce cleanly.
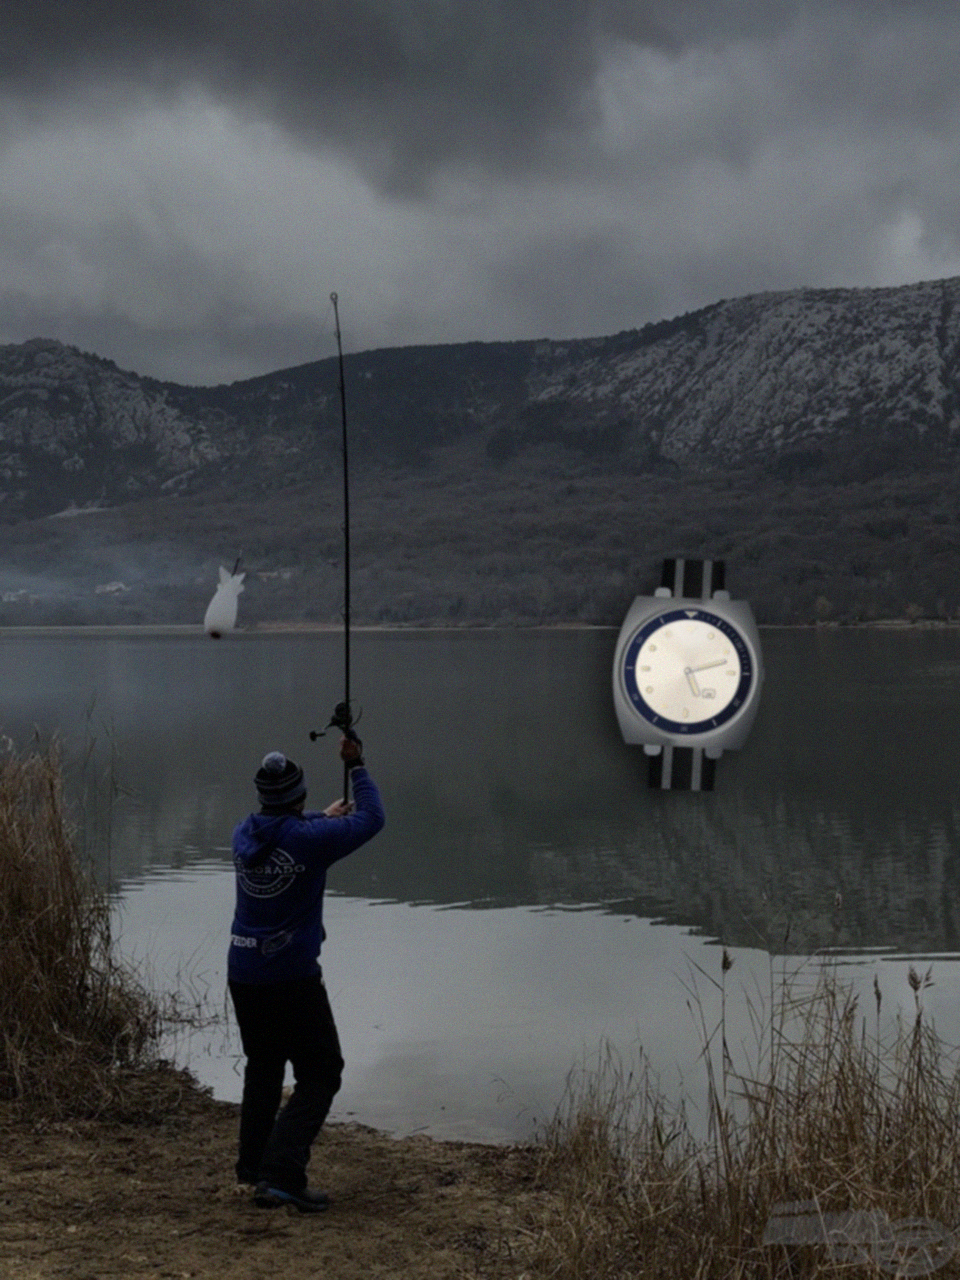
h=5 m=12
